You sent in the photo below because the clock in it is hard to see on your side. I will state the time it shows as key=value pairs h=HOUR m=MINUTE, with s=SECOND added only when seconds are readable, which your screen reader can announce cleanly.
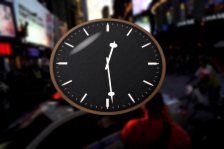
h=12 m=29
